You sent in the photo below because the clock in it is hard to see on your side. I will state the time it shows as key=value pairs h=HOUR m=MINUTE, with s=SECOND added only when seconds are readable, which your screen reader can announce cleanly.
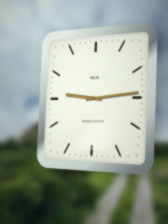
h=9 m=14
